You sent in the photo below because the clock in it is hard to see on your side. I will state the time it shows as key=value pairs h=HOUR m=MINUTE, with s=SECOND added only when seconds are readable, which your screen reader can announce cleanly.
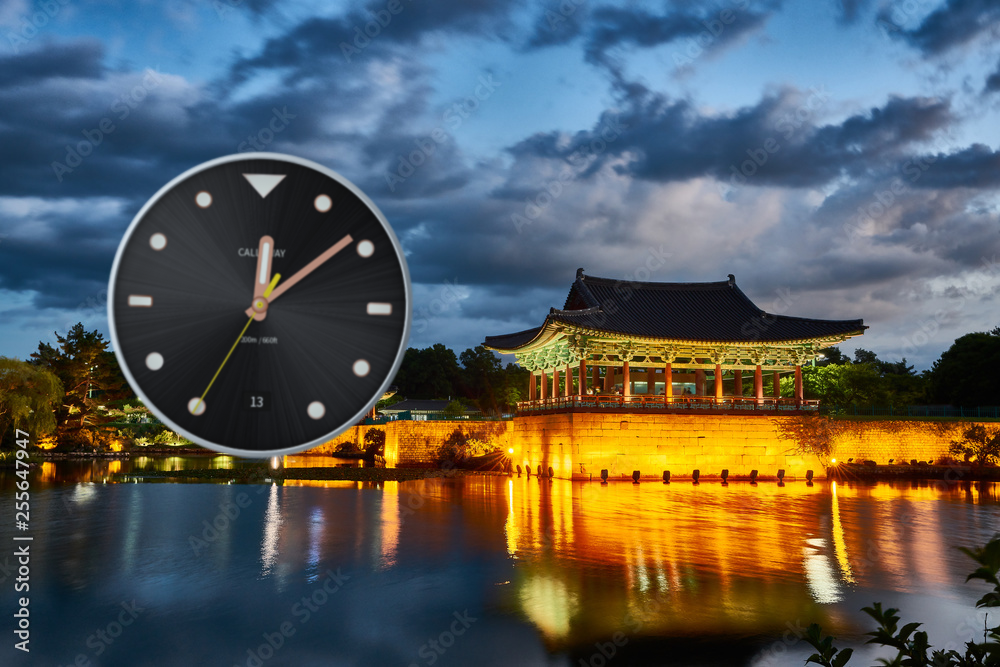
h=12 m=8 s=35
